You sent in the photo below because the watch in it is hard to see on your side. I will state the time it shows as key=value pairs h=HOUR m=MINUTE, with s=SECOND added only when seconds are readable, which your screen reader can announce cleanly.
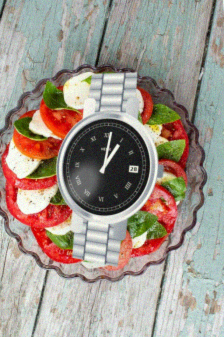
h=1 m=1
